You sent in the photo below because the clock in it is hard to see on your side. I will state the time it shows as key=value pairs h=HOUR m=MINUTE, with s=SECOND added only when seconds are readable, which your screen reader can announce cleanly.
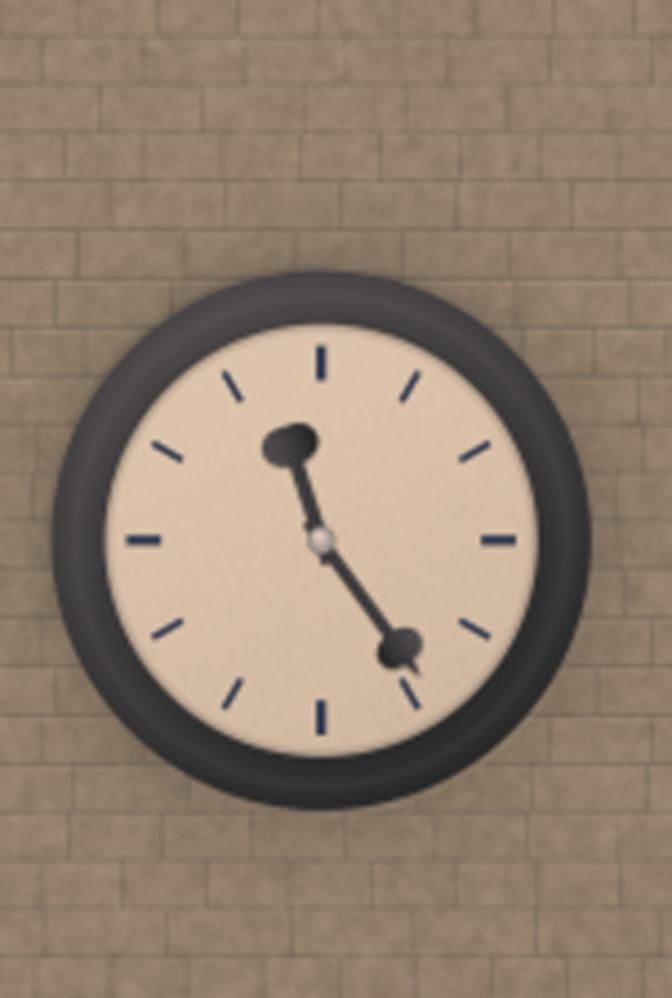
h=11 m=24
